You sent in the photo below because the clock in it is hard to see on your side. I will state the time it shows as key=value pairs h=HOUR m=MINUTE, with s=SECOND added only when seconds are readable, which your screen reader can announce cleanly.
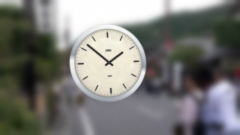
h=1 m=52
